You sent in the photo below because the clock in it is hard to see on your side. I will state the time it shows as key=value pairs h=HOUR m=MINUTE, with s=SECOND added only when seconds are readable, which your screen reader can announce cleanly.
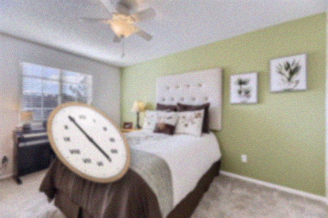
h=4 m=55
